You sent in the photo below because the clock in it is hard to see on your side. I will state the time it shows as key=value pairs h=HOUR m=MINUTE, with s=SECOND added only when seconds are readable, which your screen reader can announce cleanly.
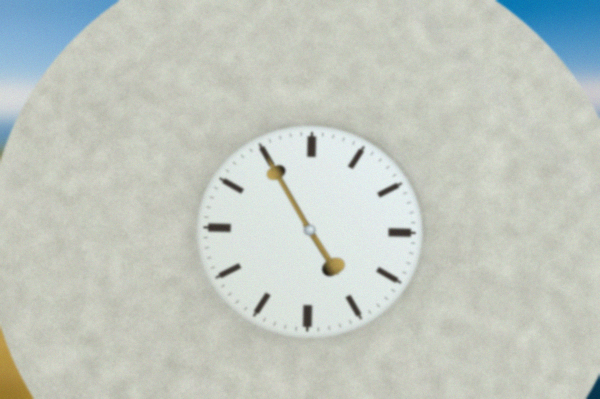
h=4 m=55
